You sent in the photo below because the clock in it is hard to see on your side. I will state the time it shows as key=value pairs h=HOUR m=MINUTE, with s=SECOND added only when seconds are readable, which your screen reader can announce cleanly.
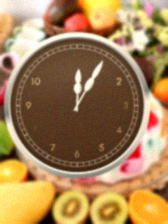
h=12 m=5
